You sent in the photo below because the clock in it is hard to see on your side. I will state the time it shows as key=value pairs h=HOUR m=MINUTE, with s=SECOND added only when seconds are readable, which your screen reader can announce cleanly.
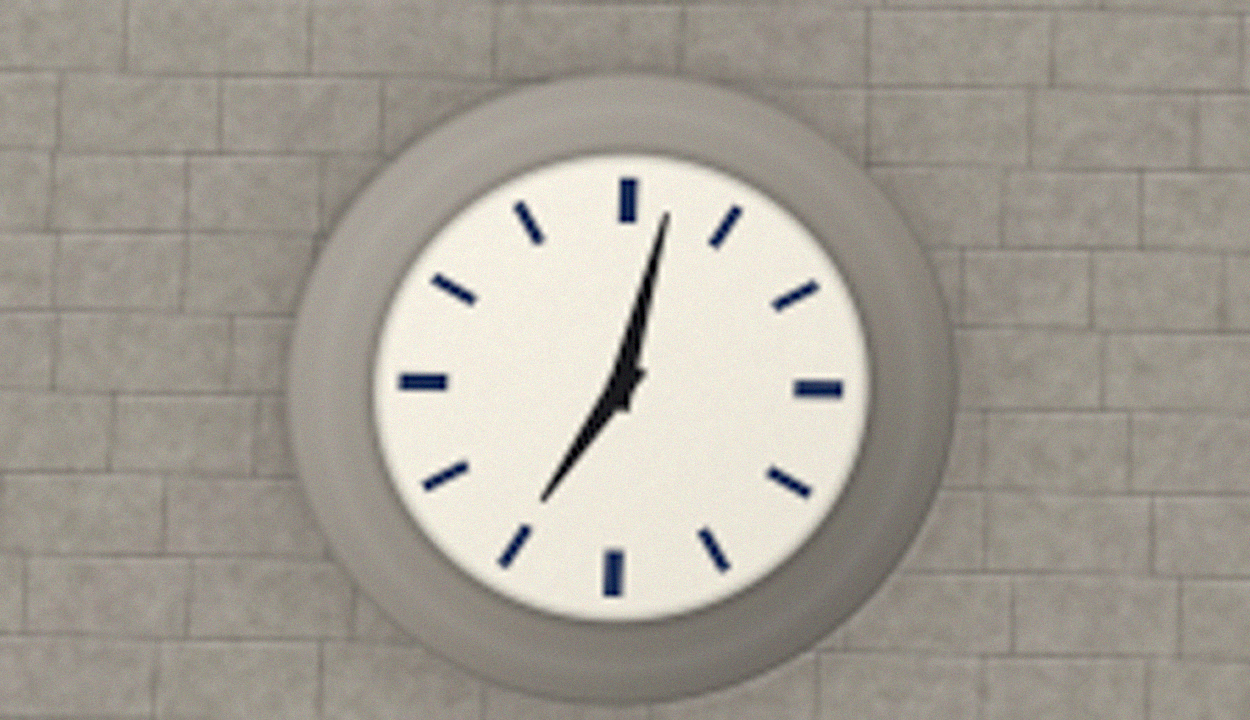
h=7 m=2
